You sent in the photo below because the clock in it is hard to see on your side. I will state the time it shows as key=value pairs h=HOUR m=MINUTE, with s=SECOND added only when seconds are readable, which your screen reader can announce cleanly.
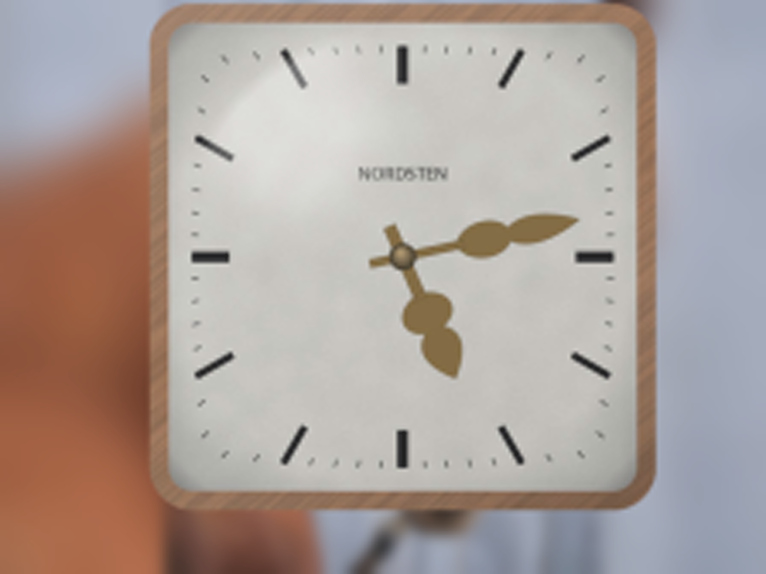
h=5 m=13
